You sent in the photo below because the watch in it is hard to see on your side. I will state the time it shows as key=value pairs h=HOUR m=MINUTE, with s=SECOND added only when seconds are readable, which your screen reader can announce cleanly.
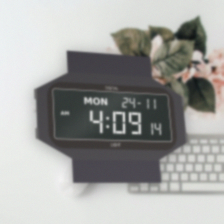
h=4 m=9 s=14
